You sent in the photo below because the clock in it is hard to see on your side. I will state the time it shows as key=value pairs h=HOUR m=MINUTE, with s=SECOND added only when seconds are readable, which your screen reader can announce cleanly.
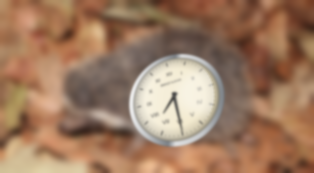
h=7 m=30
